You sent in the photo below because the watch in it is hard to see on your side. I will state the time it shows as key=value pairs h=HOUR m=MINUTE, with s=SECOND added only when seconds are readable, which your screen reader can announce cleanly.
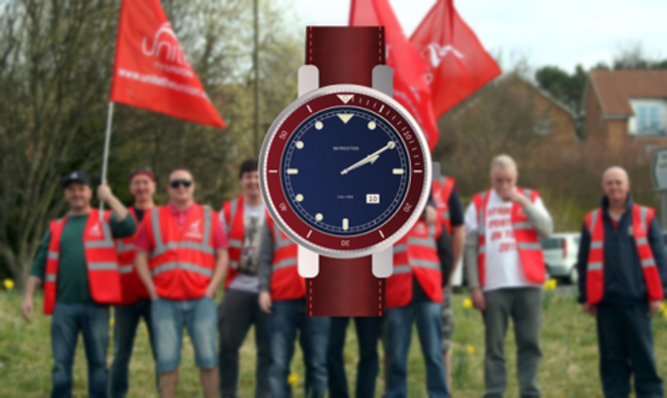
h=2 m=10
